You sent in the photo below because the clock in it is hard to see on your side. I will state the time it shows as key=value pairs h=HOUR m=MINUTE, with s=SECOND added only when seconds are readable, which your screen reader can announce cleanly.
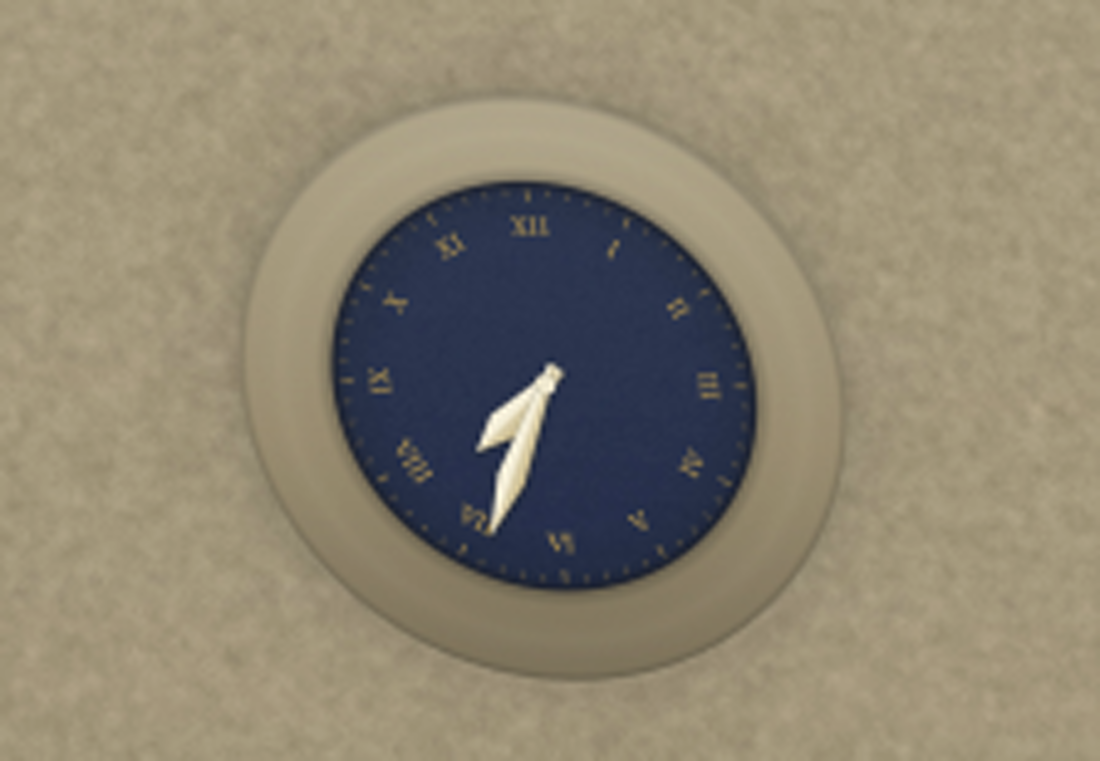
h=7 m=34
